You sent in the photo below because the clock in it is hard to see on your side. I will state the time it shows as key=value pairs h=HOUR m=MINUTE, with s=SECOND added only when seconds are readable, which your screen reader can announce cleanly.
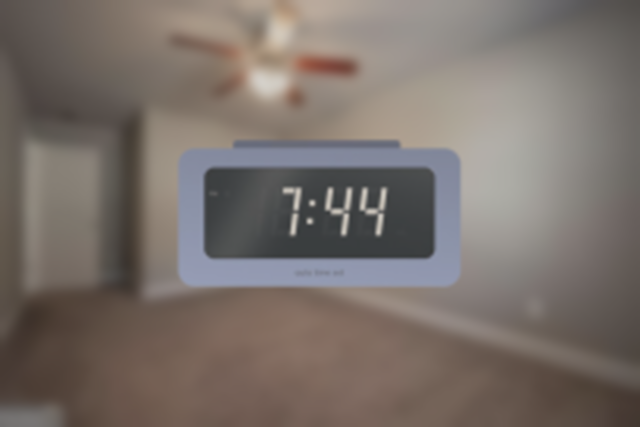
h=7 m=44
